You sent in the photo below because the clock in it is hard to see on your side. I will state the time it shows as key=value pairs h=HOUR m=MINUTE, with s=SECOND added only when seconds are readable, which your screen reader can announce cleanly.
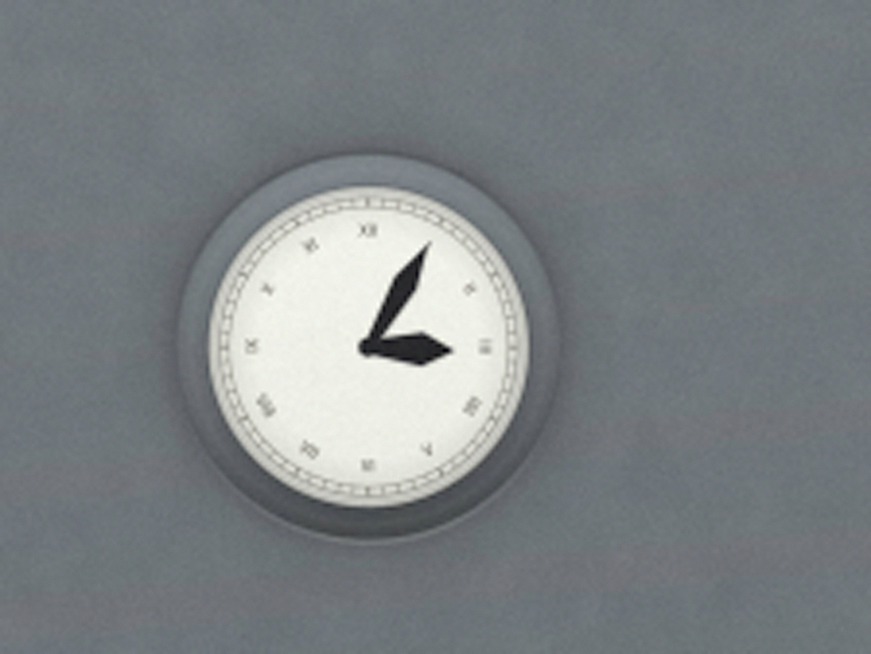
h=3 m=5
